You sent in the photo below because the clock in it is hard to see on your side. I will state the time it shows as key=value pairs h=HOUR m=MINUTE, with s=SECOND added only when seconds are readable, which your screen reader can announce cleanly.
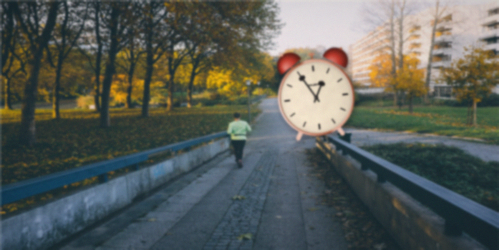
h=12 m=55
